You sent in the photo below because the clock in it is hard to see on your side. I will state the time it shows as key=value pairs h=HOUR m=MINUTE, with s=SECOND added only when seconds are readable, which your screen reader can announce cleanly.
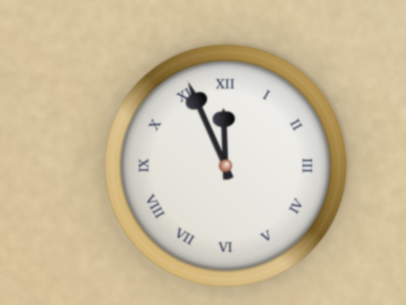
h=11 m=56
